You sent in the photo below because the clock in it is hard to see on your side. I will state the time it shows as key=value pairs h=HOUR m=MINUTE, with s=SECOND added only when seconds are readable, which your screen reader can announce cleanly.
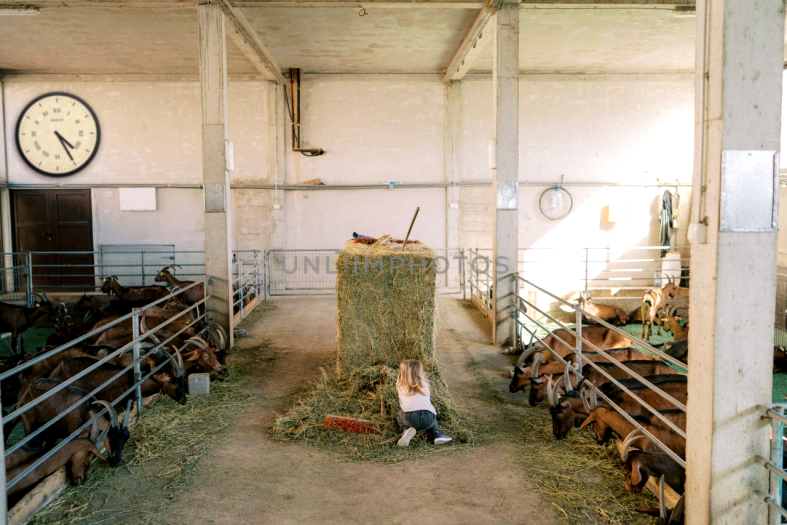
h=4 m=25
